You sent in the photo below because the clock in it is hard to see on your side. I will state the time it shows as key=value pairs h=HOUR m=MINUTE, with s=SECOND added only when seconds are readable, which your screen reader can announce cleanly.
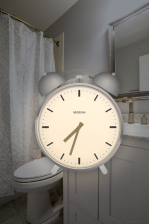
h=7 m=33
